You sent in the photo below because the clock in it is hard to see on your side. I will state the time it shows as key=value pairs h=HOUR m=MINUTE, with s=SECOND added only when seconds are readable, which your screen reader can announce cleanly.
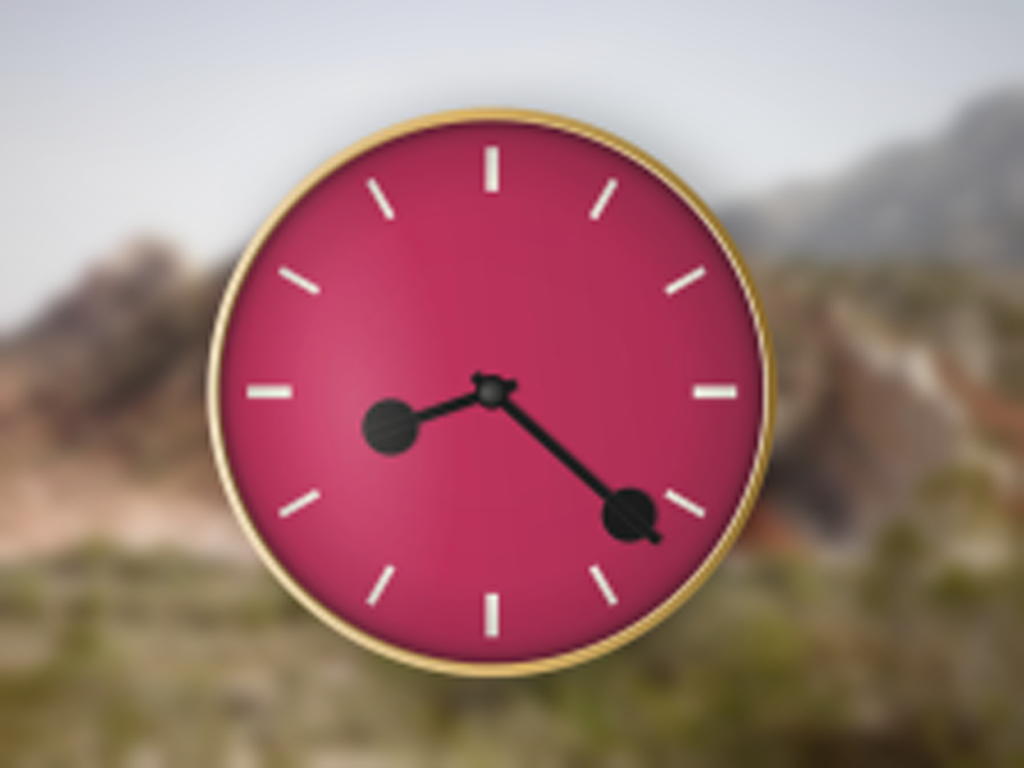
h=8 m=22
